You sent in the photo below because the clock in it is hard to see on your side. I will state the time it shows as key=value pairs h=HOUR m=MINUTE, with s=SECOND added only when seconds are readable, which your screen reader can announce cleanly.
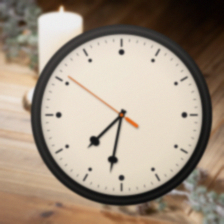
h=7 m=31 s=51
